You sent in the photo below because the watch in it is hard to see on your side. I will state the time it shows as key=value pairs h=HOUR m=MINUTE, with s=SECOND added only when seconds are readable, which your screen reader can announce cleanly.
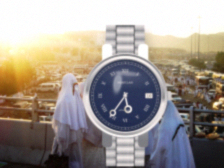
h=5 m=36
